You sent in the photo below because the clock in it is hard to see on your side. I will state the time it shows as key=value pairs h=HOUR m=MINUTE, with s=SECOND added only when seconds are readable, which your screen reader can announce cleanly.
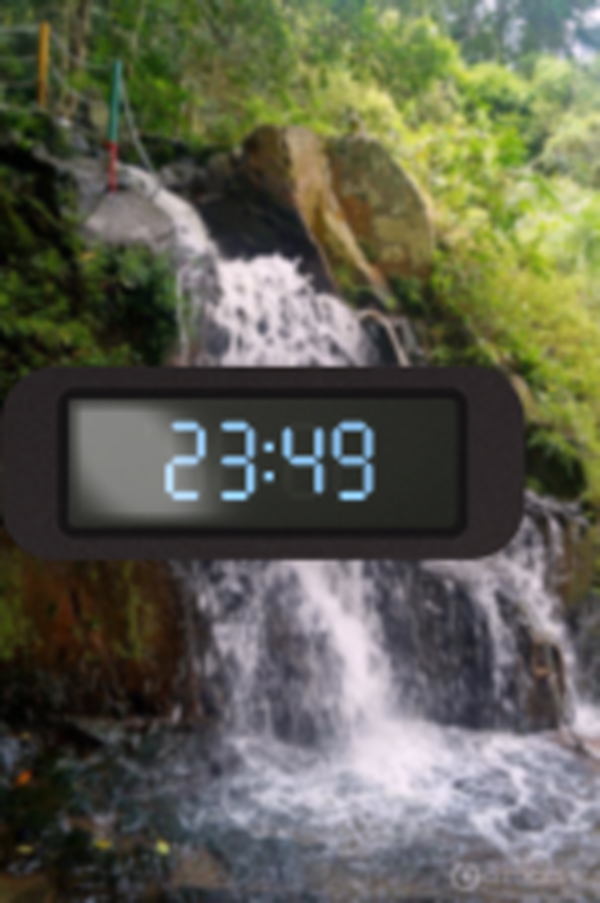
h=23 m=49
